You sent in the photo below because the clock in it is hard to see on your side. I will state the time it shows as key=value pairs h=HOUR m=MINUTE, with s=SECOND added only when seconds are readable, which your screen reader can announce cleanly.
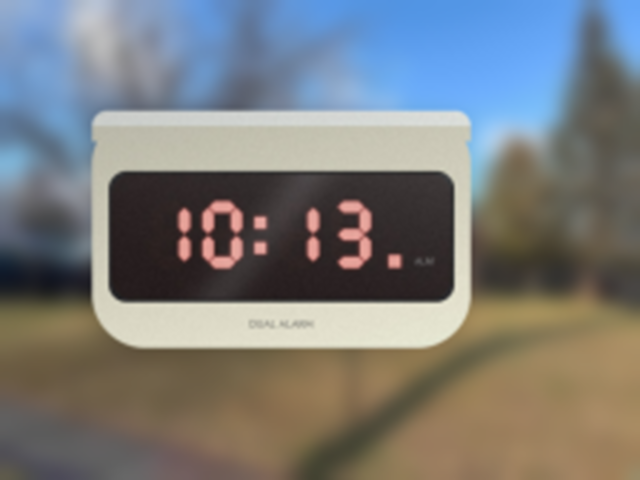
h=10 m=13
